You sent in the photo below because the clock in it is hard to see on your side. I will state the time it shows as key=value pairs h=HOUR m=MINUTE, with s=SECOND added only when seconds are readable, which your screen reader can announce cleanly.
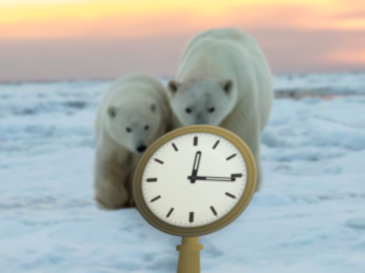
h=12 m=16
